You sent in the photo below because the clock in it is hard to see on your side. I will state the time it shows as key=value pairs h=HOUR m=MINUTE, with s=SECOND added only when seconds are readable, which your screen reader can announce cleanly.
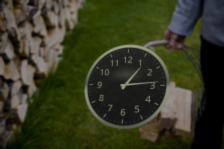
h=1 m=14
